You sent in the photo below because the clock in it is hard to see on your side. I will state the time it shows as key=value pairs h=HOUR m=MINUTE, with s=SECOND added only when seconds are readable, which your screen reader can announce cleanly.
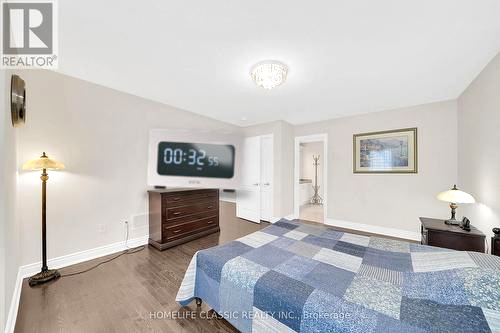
h=0 m=32
